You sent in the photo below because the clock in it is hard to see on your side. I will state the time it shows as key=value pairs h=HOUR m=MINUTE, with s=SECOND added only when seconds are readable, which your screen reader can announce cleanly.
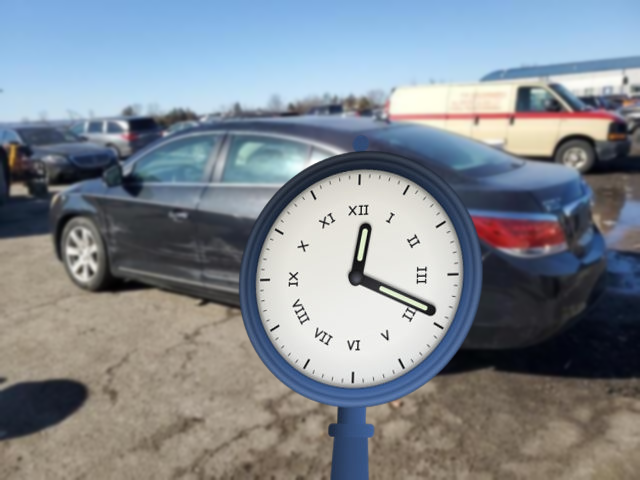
h=12 m=19
